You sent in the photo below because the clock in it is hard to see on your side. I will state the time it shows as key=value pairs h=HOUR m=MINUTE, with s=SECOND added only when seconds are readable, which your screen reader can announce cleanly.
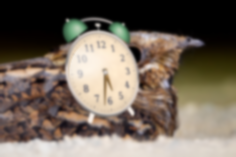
h=5 m=32
